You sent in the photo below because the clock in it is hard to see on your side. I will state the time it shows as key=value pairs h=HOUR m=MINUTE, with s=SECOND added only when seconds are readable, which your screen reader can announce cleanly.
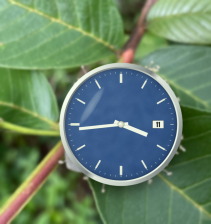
h=3 m=44
